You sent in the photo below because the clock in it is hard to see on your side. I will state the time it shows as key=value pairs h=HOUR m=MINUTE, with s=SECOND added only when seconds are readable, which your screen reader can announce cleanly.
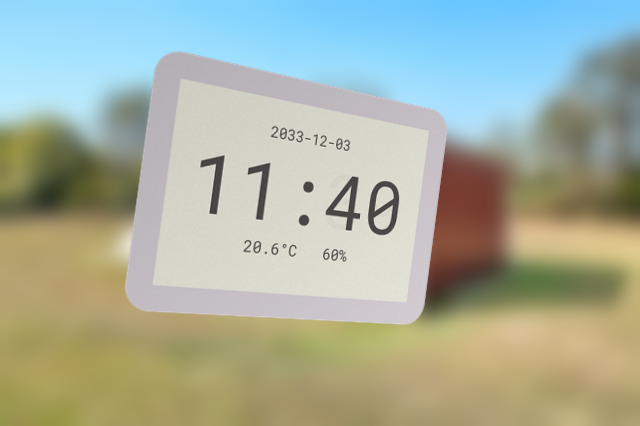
h=11 m=40
